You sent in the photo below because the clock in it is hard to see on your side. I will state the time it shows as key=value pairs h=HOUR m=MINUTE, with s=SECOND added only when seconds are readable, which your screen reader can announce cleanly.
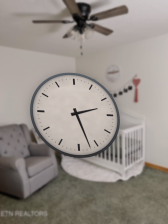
h=2 m=27
